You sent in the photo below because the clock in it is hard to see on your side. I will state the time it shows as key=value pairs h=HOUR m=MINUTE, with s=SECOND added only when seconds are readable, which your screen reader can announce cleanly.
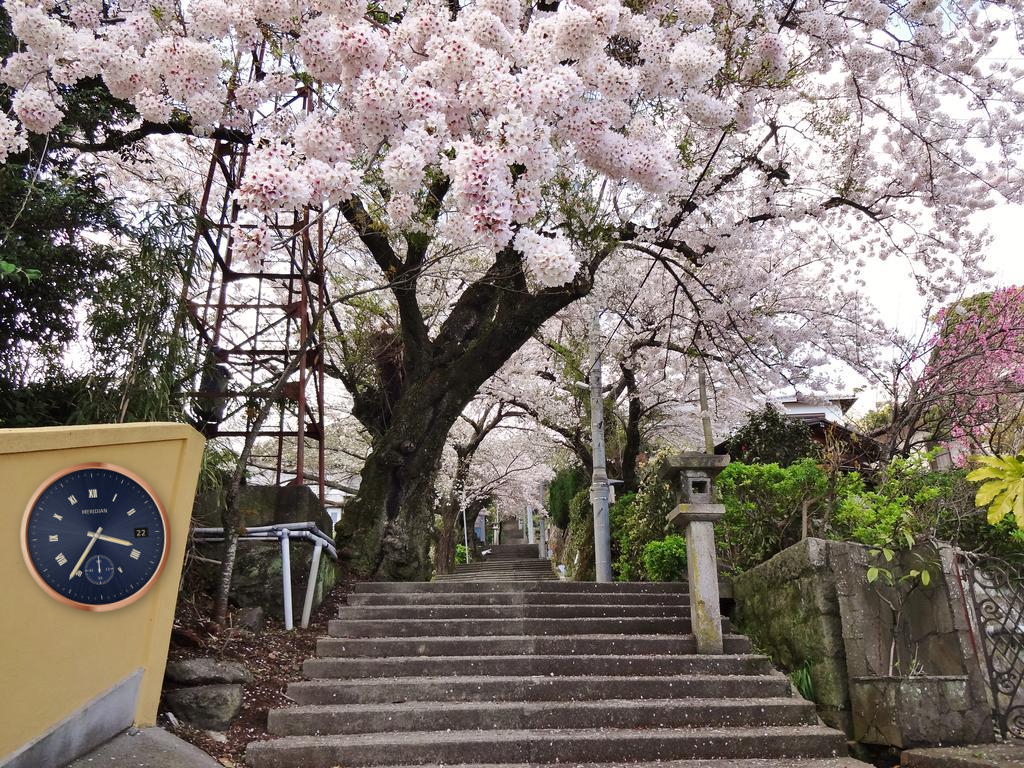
h=3 m=36
